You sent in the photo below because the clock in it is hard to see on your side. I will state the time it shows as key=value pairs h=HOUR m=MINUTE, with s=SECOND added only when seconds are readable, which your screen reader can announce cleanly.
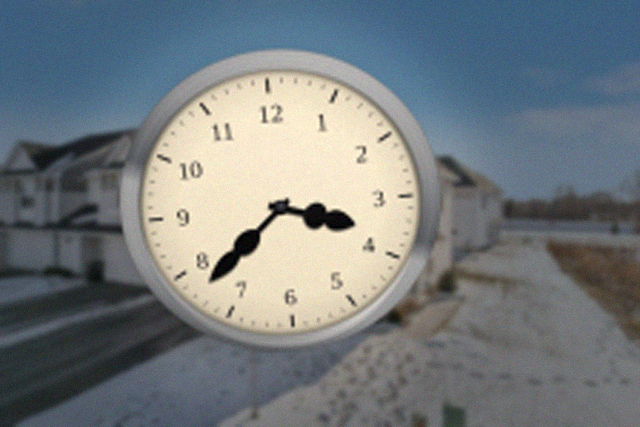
h=3 m=38
